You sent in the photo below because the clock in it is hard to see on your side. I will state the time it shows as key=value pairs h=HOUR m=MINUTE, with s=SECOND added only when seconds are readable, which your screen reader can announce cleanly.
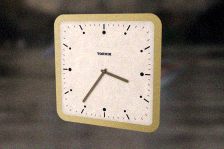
h=3 m=36
